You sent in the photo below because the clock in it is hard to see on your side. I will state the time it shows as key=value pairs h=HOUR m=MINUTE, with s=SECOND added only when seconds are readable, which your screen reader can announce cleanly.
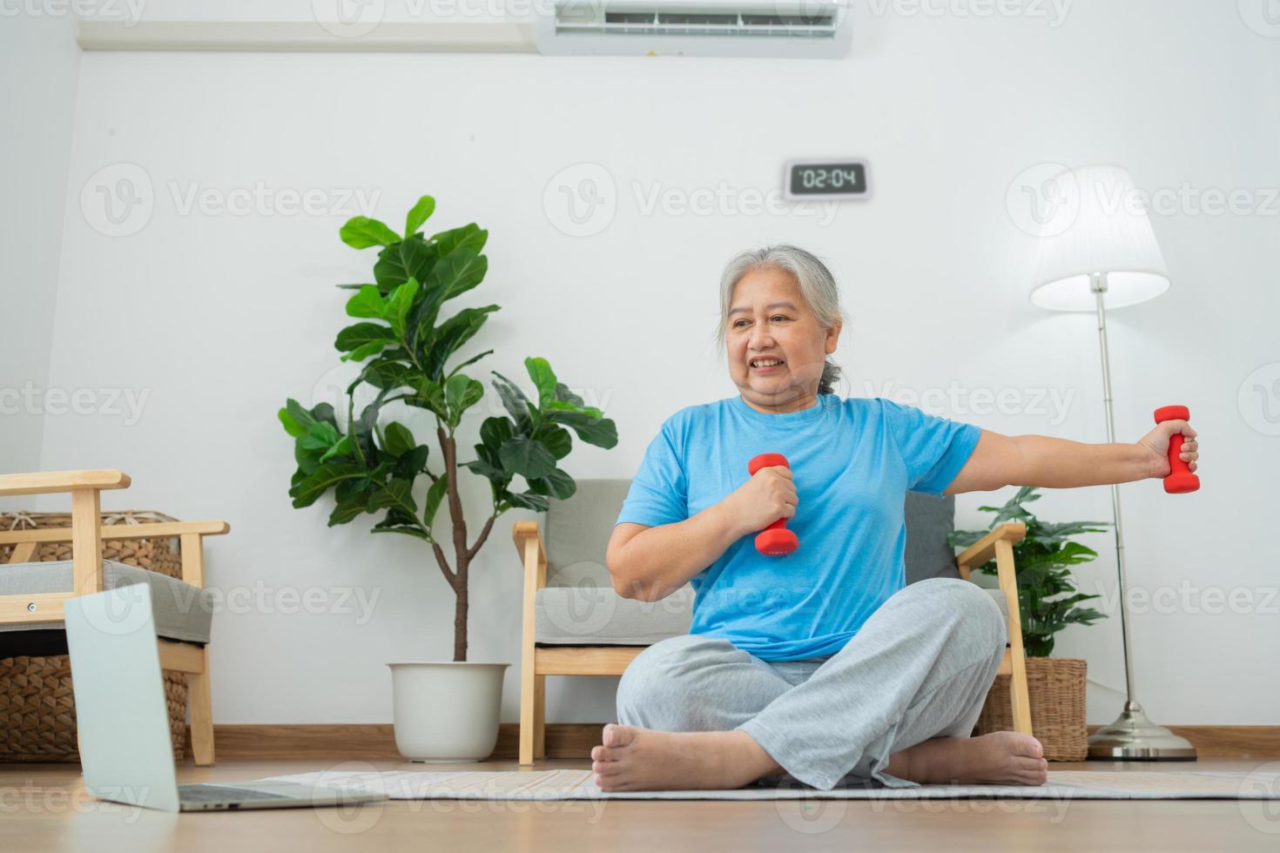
h=2 m=4
